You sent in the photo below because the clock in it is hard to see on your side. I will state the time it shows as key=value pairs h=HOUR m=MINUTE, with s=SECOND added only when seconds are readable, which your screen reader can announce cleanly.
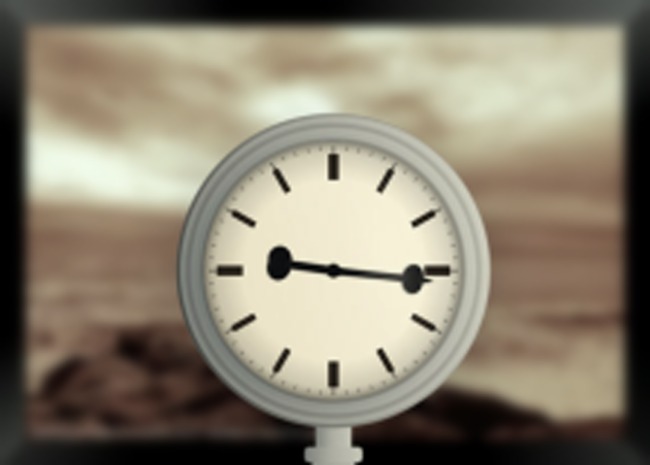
h=9 m=16
